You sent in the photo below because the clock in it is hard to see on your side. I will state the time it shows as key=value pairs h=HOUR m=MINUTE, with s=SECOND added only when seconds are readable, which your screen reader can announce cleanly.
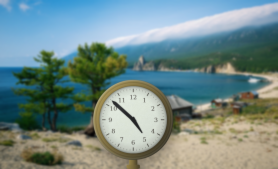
h=4 m=52
